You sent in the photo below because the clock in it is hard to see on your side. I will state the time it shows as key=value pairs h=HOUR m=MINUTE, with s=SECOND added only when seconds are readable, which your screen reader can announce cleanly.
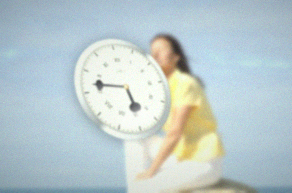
h=5 m=47
